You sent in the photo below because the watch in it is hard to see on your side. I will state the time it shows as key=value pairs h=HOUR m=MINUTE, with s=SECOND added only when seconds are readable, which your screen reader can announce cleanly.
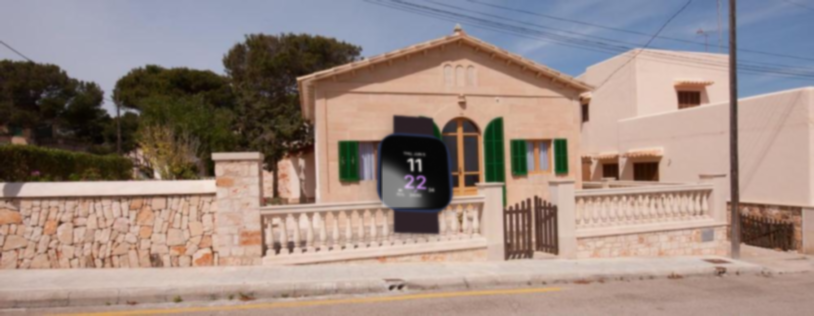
h=11 m=22
